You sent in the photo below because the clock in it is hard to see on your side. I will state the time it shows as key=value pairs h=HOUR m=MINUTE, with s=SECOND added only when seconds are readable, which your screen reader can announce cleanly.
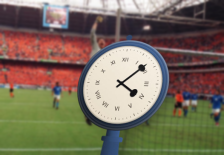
h=4 m=8
